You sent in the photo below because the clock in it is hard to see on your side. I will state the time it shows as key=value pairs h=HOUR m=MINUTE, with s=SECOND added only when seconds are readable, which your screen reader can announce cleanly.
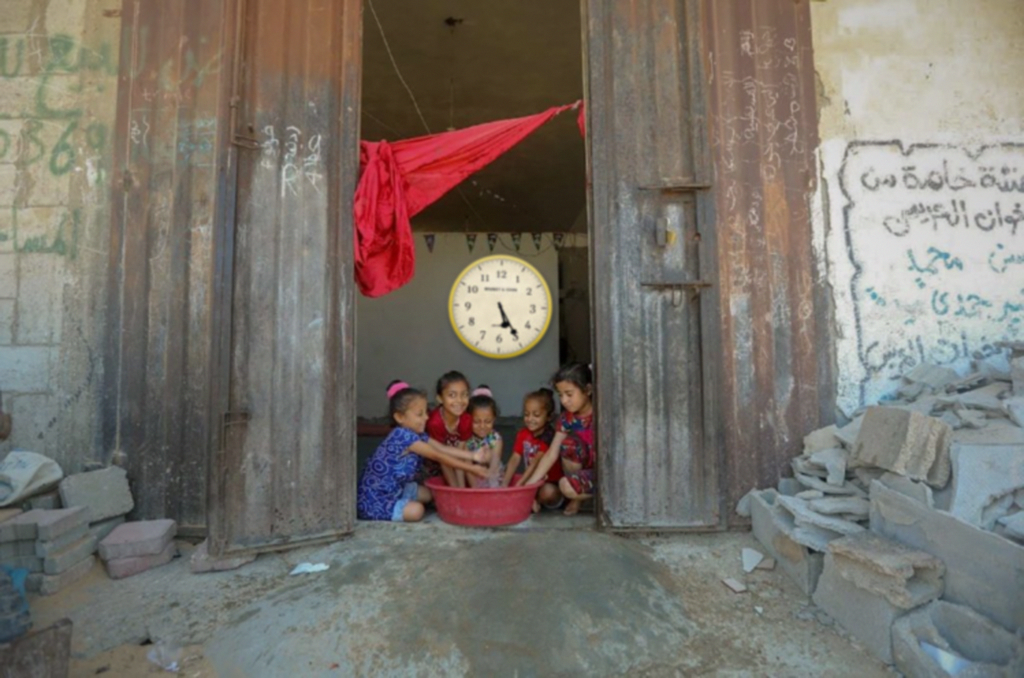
h=5 m=25
